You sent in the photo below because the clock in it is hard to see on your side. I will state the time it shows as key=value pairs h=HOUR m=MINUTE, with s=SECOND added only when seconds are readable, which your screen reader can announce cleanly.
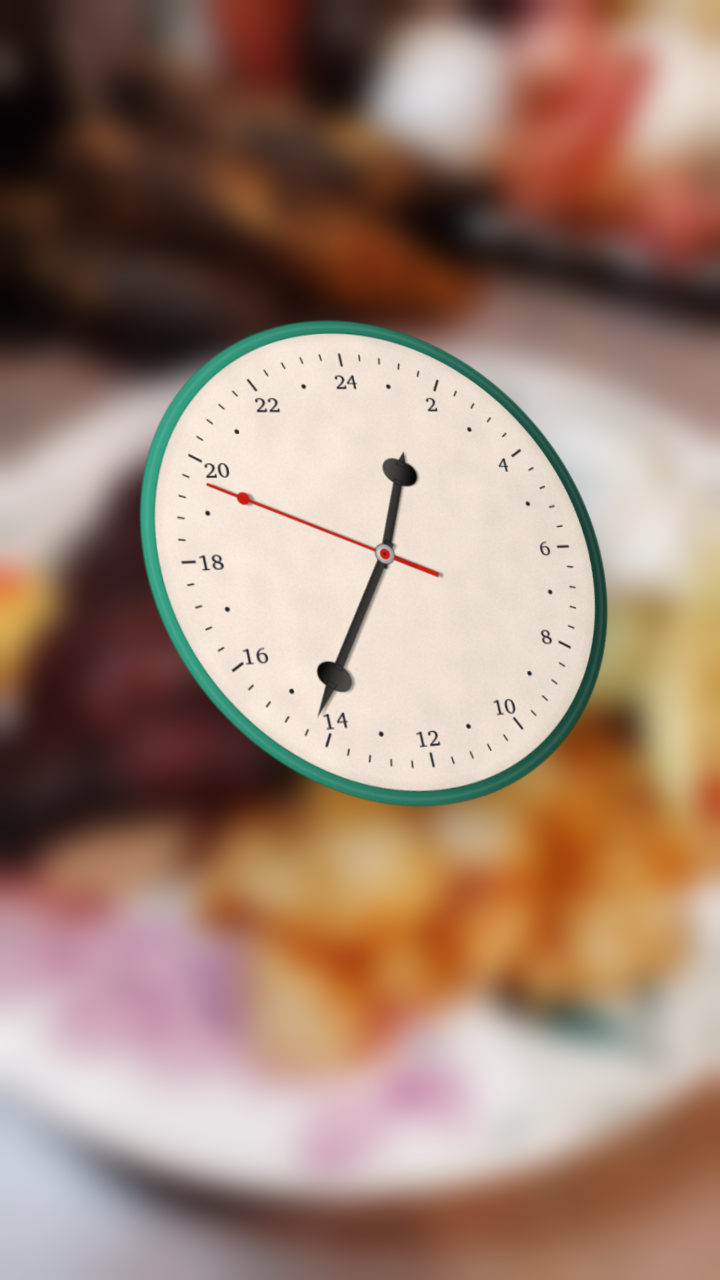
h=1 m=35 s=49
